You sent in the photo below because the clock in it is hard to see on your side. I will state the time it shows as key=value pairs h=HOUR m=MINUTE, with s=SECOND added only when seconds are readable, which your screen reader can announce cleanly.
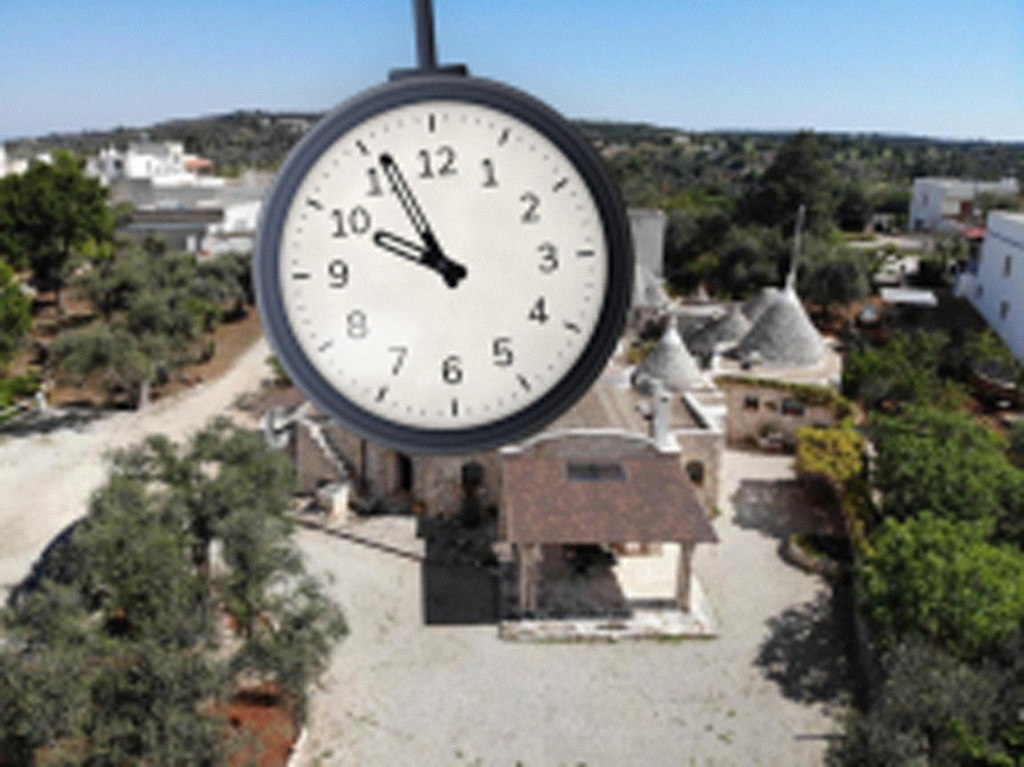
h=9 m=56
